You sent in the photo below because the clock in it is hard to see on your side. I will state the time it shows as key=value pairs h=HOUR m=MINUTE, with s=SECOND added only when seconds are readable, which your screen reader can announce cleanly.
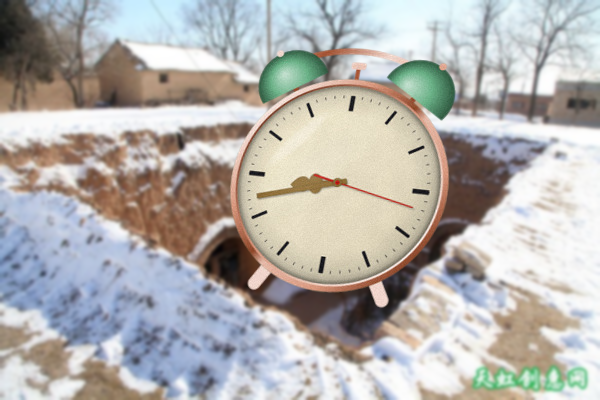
h=8 m=42 s=17
